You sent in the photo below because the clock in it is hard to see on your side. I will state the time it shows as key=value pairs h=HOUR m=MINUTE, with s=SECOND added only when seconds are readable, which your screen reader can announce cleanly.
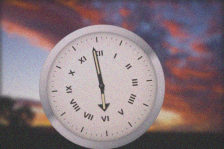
h=5 m=59
